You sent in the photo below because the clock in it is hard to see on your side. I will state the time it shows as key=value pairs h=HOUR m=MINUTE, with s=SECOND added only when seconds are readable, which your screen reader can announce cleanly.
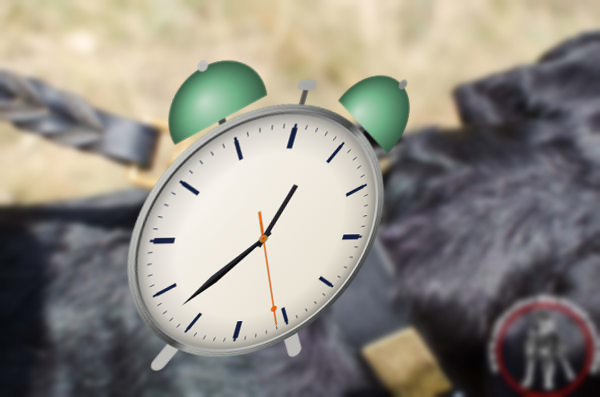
h=12 m=37 s=26
